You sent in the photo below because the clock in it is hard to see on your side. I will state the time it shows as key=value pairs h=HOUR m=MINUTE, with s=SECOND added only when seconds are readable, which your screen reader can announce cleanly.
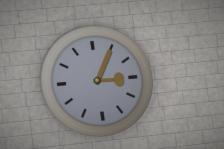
h=3 m=5
